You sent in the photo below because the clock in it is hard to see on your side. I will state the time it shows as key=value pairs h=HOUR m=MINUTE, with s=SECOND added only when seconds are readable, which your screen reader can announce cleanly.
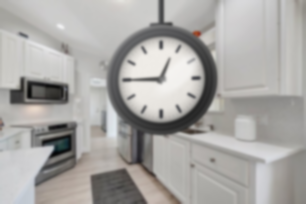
h=12 m=45
